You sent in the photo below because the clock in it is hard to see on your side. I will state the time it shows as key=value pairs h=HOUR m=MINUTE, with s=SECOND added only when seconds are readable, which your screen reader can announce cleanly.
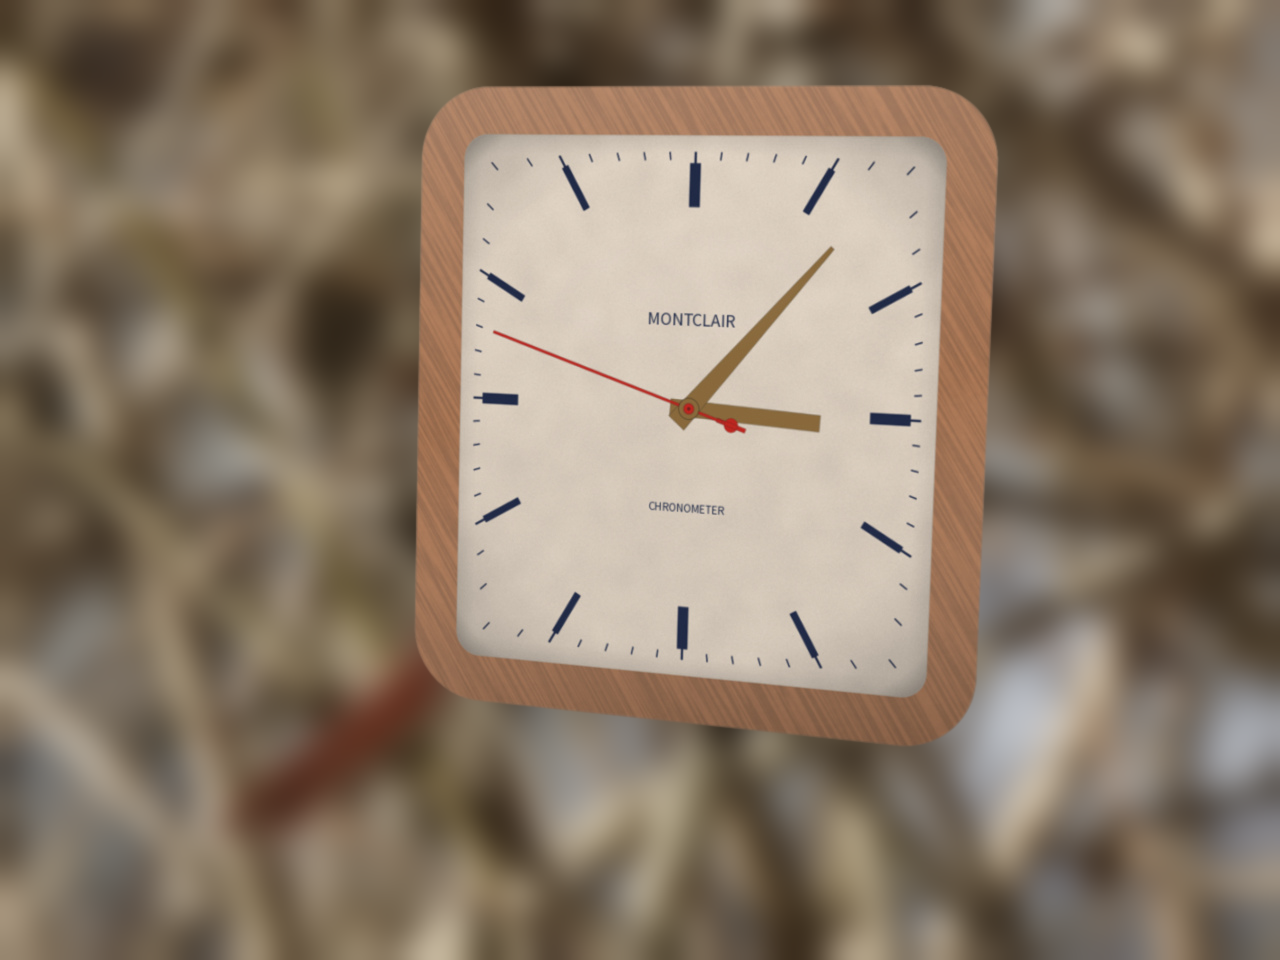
h=3 m=6 s=48
